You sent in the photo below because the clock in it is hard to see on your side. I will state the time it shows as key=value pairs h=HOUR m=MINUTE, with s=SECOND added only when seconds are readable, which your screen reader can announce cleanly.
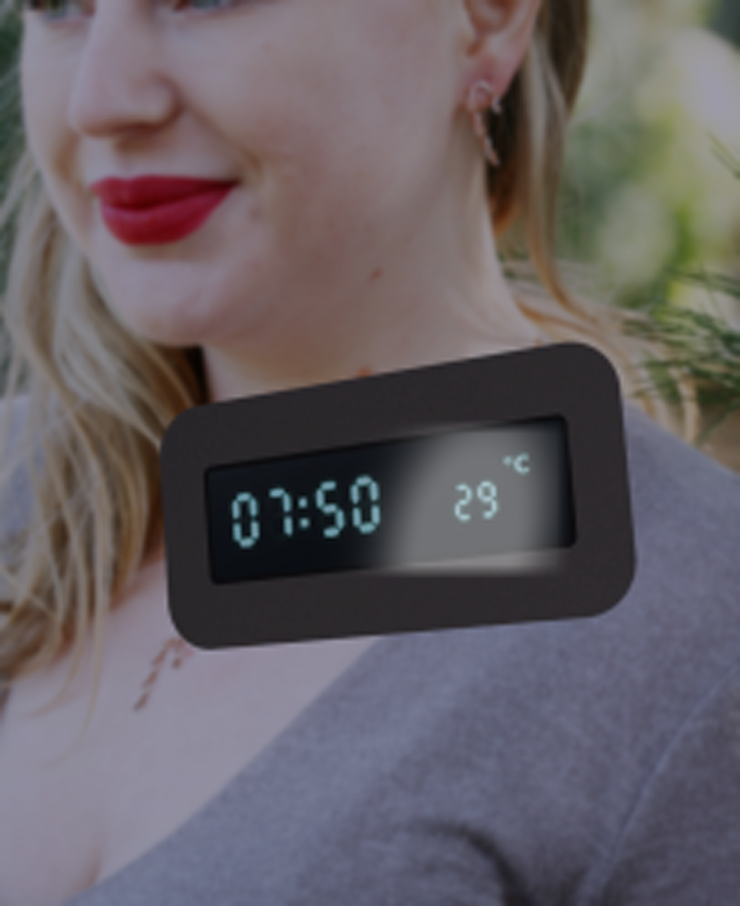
h=7 m=50
